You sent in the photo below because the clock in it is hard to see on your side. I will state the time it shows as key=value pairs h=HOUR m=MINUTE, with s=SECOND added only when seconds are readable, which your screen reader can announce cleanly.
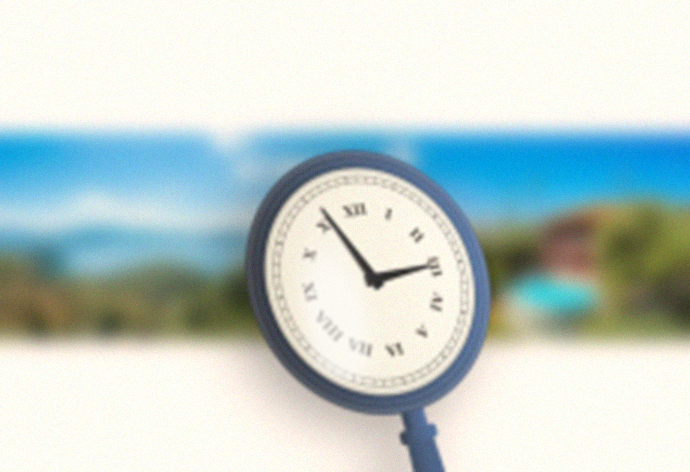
h=2 m=56
